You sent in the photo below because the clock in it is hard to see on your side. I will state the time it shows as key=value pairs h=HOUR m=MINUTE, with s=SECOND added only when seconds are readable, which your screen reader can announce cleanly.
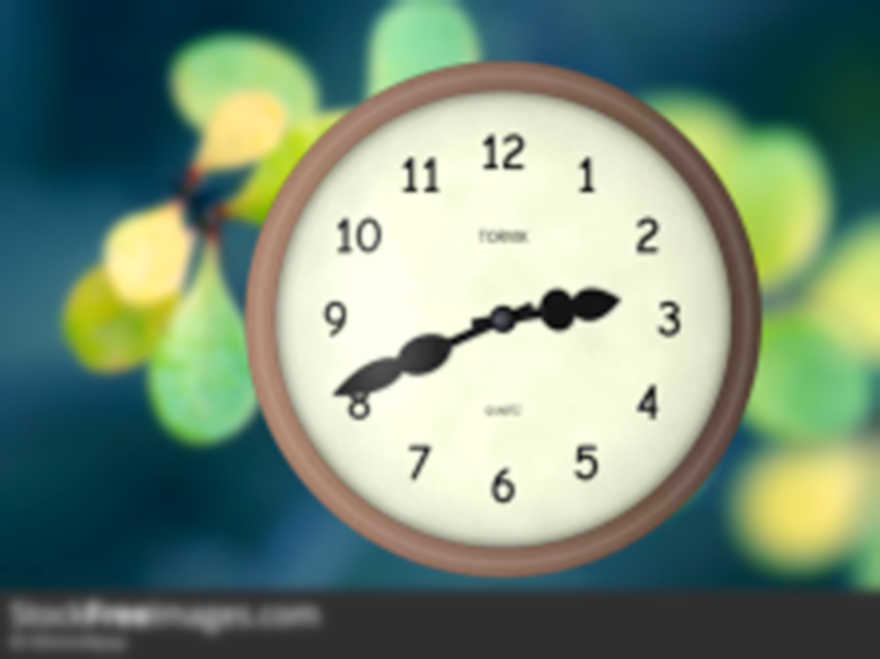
h=2 m=41
